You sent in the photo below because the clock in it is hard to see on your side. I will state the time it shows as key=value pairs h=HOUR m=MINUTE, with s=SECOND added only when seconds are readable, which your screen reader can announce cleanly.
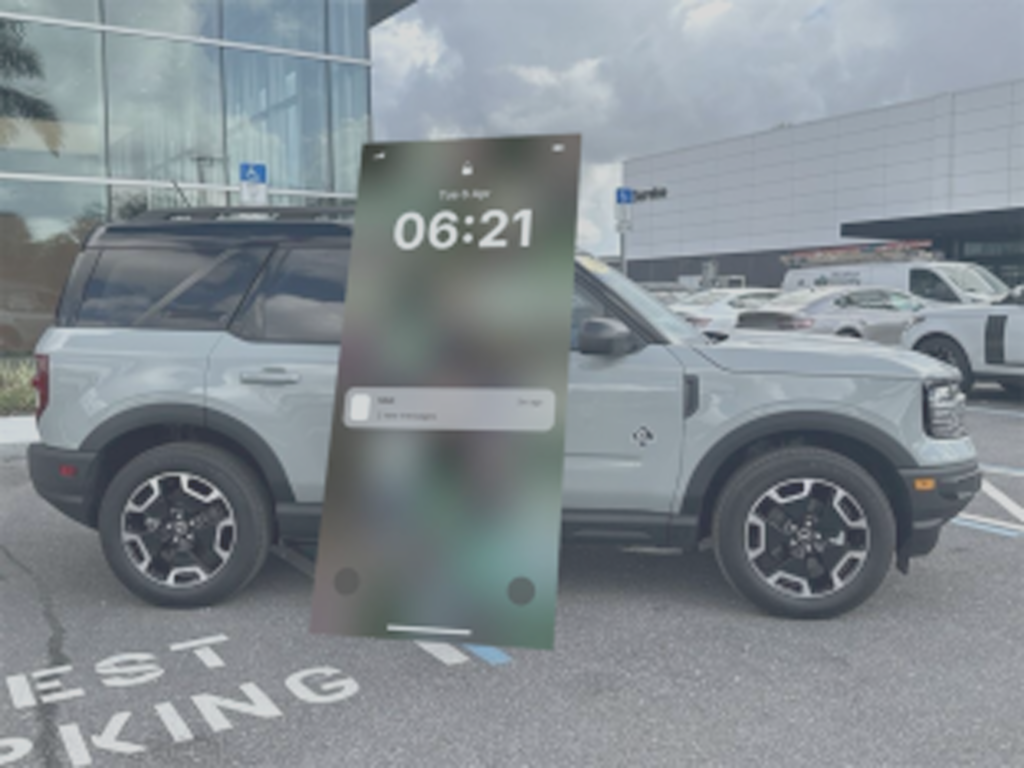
h=6 m=21
